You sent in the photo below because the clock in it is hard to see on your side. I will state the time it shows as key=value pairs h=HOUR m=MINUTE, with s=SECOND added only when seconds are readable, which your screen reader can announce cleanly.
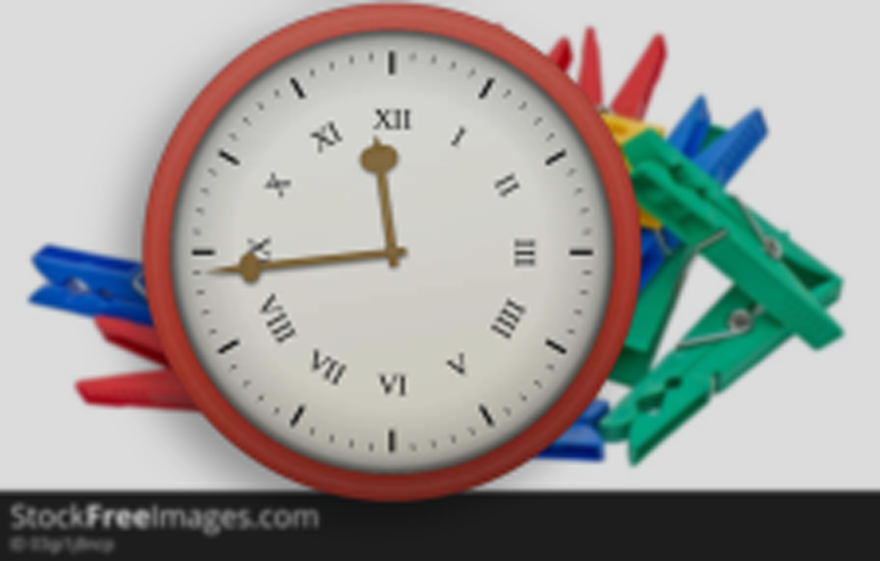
h=11 m=44
